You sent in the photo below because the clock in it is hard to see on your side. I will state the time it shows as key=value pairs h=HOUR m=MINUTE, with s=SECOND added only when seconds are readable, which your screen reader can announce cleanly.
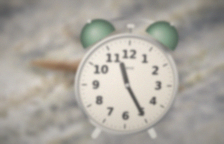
h=11 m=25
